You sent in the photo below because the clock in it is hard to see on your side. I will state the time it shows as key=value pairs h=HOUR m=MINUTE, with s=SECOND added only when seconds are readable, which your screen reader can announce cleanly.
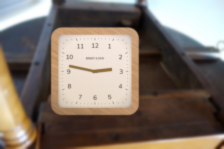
h=2 m=47
